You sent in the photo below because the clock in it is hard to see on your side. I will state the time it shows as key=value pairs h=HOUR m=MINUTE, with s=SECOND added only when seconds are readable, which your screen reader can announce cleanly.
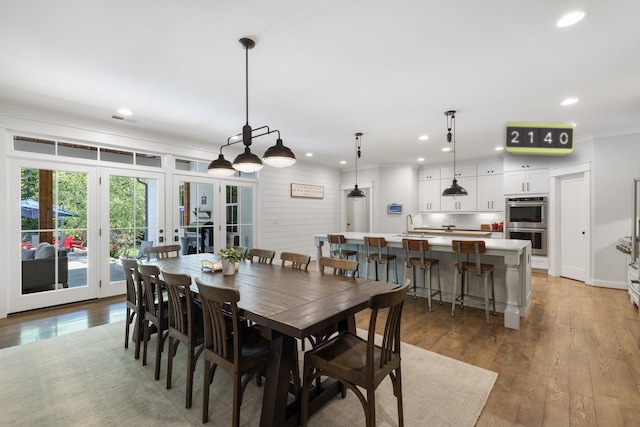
h=21 m=40
